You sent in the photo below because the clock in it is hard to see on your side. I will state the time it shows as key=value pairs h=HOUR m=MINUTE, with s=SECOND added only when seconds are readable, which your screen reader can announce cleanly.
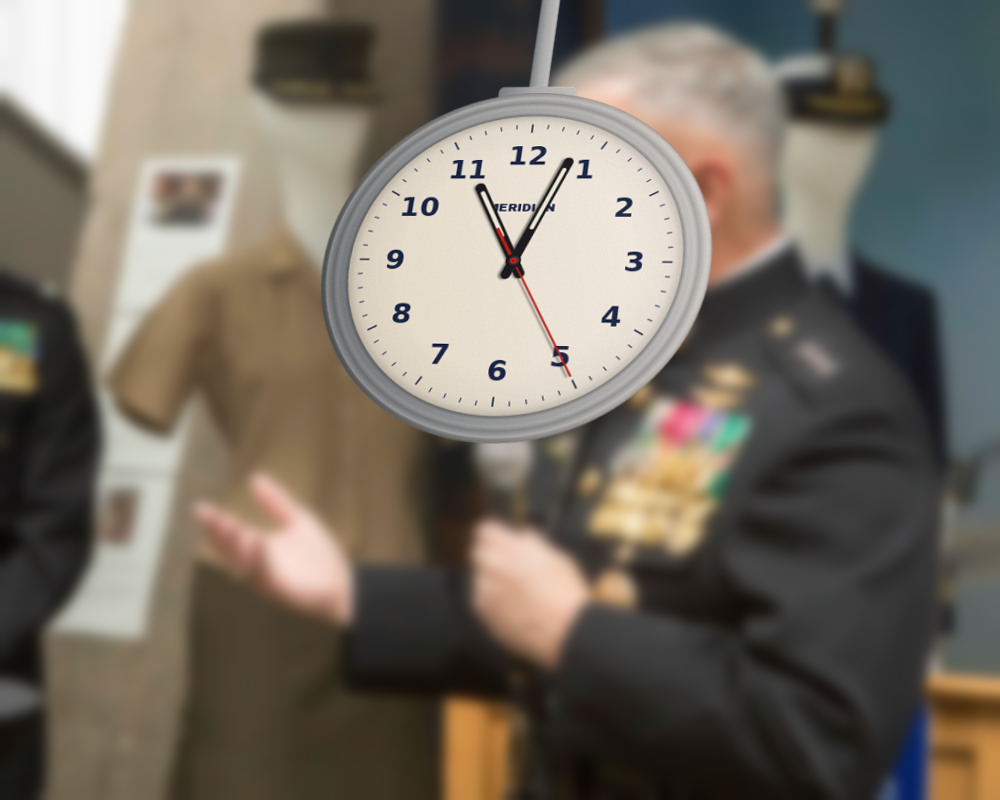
h=11 m=3 s=25
